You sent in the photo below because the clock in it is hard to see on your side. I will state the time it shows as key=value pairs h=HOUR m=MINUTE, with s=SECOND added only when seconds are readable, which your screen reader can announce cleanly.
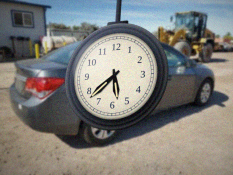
h=5 m=38
